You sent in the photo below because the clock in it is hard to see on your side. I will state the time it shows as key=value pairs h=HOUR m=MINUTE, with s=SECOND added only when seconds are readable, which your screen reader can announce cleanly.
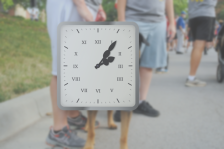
h=2 m=6
